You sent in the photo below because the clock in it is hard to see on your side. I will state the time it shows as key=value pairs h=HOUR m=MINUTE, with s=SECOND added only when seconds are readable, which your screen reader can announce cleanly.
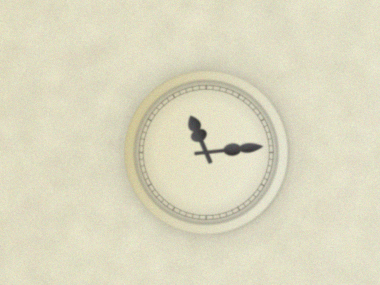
h=11 m=14
